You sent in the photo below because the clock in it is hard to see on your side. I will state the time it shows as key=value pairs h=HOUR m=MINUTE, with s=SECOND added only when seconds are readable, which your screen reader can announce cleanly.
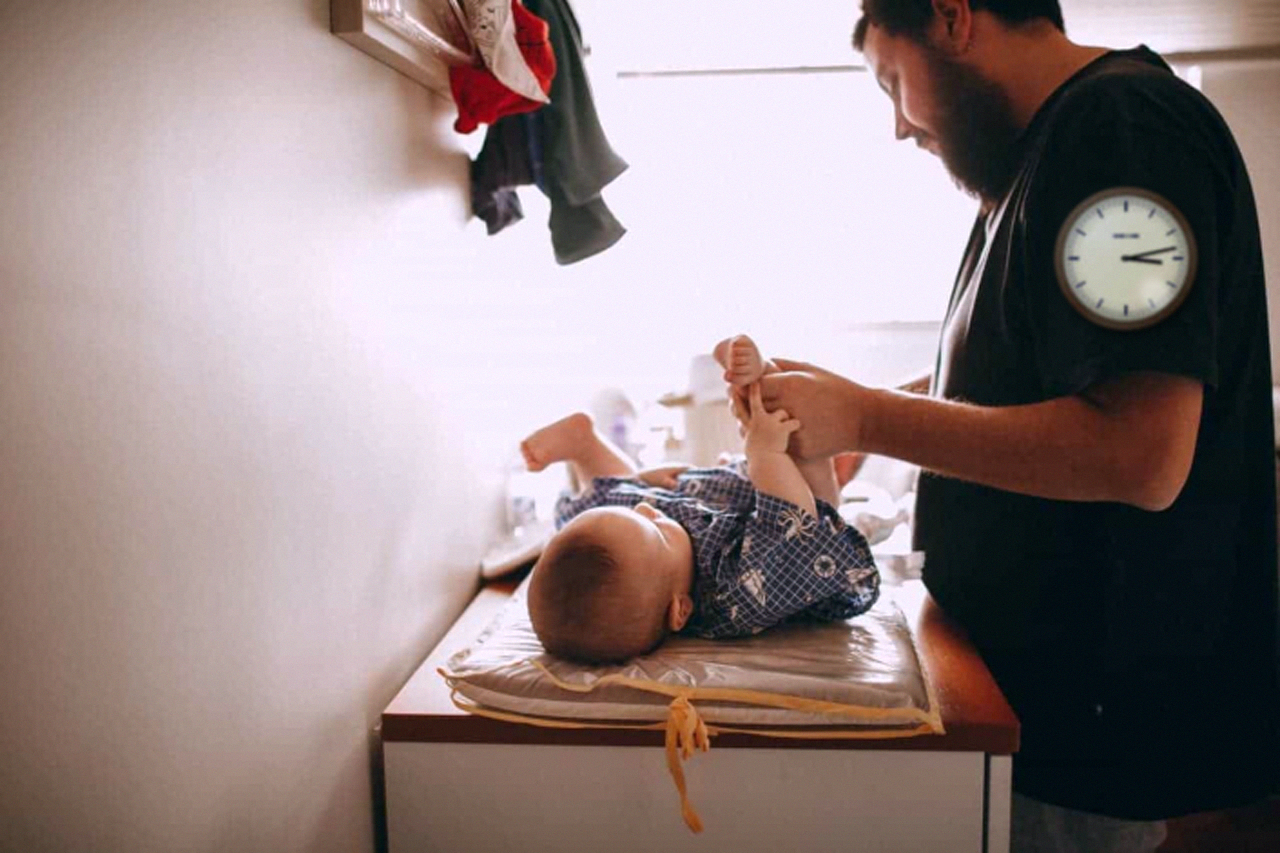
h=3 m=13
